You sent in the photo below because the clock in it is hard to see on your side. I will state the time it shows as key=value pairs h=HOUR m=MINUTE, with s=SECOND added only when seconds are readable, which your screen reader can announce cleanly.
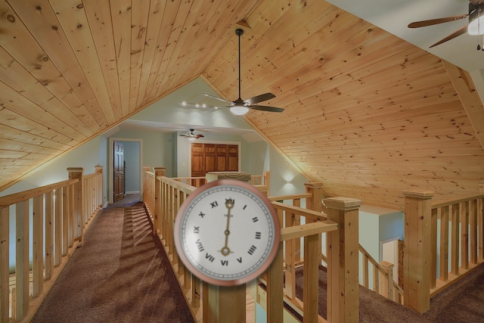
h=6 m=0
